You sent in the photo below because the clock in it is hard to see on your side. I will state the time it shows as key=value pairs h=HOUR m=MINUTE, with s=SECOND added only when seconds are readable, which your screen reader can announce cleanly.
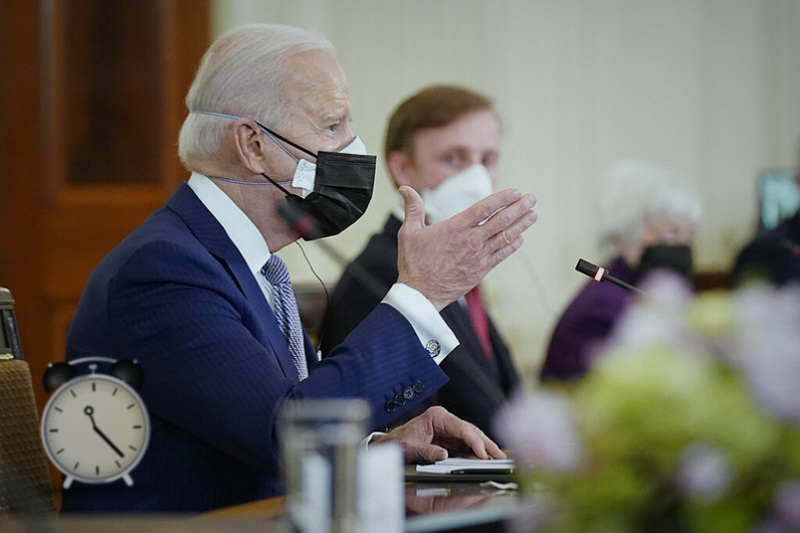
h=11 m=23
